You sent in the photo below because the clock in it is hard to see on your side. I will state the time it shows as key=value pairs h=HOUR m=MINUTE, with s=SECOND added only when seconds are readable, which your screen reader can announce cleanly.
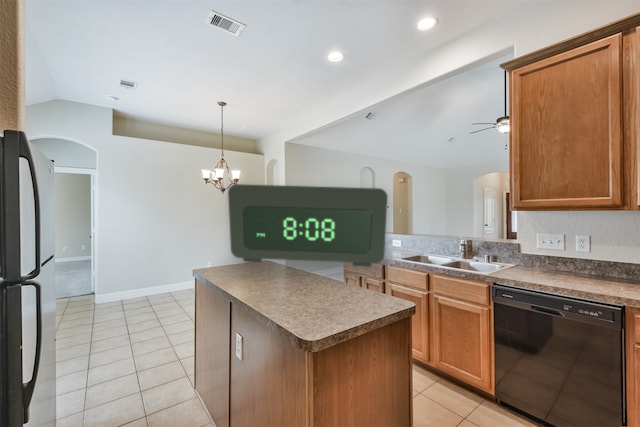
h=8 m=8
